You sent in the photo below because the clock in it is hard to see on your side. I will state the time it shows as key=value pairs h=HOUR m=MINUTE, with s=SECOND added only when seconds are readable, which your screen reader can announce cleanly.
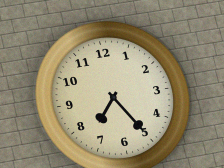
h=7 m=25
